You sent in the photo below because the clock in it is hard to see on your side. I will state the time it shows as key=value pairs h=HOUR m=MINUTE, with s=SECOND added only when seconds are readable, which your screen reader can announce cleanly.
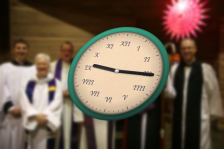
h=9 m=15
